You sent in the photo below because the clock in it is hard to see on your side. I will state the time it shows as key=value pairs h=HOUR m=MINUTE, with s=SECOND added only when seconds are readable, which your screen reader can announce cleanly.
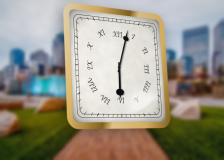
h=6 m=3
